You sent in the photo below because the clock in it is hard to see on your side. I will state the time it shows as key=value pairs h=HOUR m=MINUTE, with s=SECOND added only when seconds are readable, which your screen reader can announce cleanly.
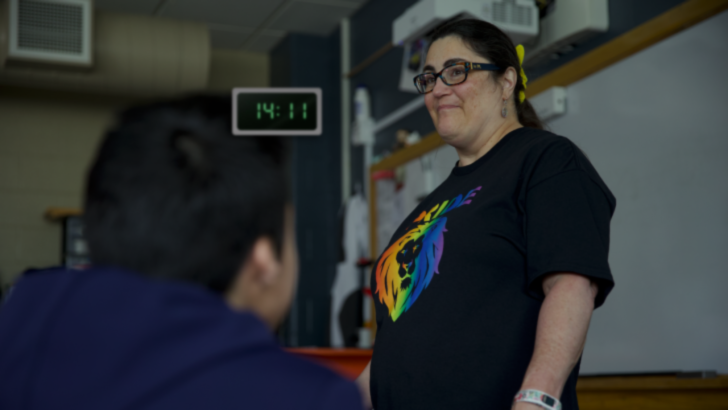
h=14 m=11
